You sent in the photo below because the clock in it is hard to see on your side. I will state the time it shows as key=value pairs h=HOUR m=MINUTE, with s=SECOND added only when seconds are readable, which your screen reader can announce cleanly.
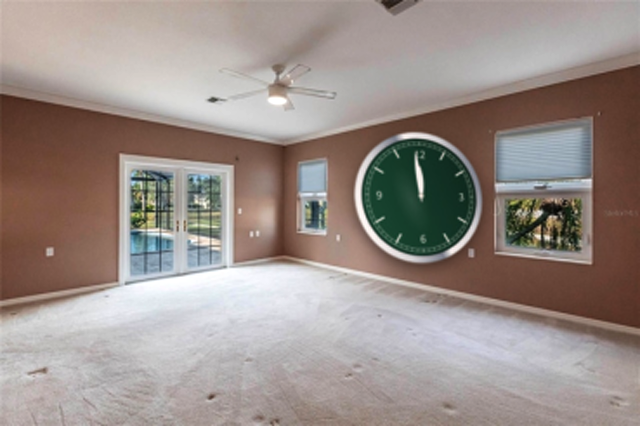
h=11 m=59
